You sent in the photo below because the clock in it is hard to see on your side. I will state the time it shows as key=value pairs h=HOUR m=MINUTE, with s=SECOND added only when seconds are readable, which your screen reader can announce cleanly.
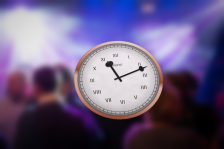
h=11 m=12
